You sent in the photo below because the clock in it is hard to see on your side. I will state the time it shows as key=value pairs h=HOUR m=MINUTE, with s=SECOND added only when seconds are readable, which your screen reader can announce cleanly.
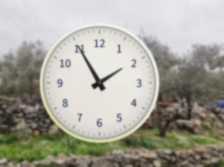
h=1 m=55
